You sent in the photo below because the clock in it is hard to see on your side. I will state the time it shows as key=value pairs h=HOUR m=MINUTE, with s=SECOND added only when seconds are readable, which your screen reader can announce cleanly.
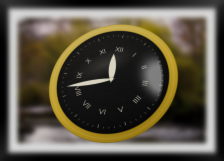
h=11 m=42
